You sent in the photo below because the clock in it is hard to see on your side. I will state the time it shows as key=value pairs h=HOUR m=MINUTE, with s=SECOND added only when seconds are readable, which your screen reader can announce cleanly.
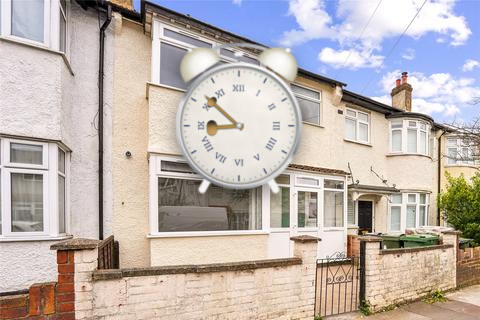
h=8 m=52
